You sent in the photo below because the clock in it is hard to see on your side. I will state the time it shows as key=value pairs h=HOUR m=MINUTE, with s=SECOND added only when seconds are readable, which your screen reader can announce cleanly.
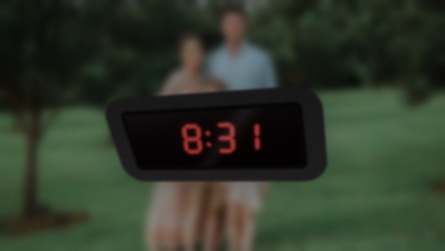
h=8 m=31
